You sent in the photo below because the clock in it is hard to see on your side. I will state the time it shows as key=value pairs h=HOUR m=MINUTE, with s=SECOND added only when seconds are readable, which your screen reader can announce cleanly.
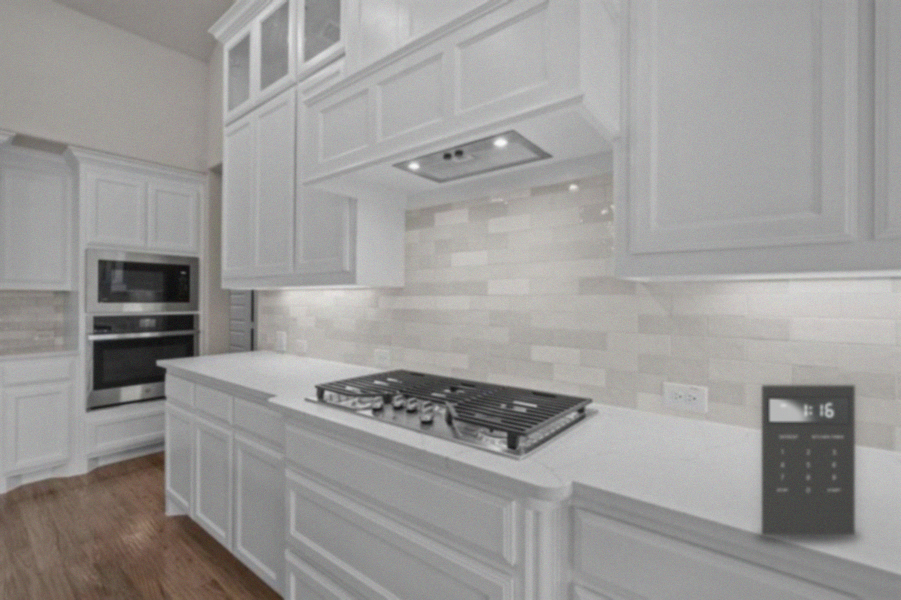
h=1 m=16
